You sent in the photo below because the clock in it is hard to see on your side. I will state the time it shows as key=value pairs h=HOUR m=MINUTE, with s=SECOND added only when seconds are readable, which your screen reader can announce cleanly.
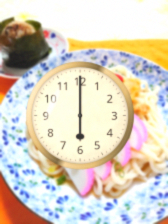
h=6 m=0
